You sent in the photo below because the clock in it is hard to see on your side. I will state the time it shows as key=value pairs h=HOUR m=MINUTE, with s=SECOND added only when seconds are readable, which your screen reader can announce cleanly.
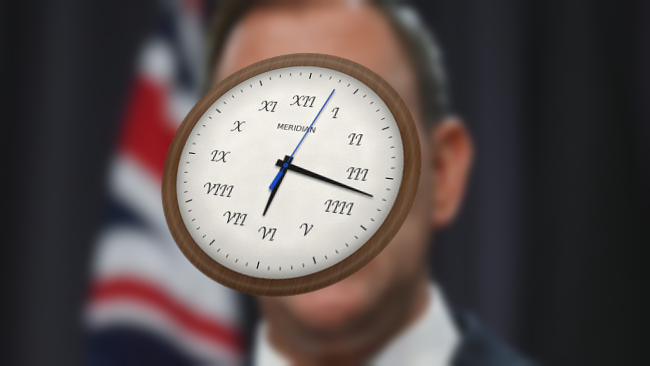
h=6 m=17 s=3
